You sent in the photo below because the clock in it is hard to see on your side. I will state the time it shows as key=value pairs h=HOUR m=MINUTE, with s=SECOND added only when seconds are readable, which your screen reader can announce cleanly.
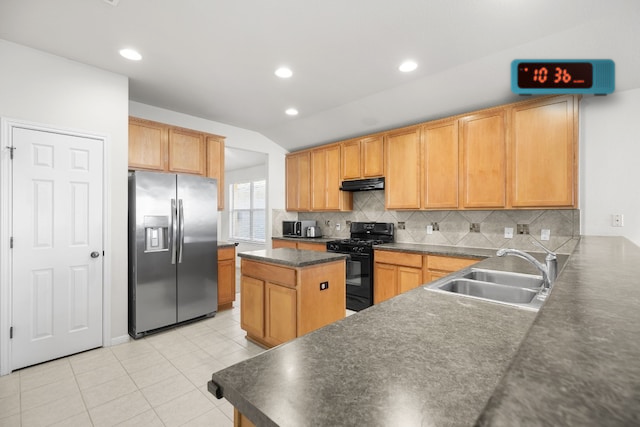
h=10 m=36
